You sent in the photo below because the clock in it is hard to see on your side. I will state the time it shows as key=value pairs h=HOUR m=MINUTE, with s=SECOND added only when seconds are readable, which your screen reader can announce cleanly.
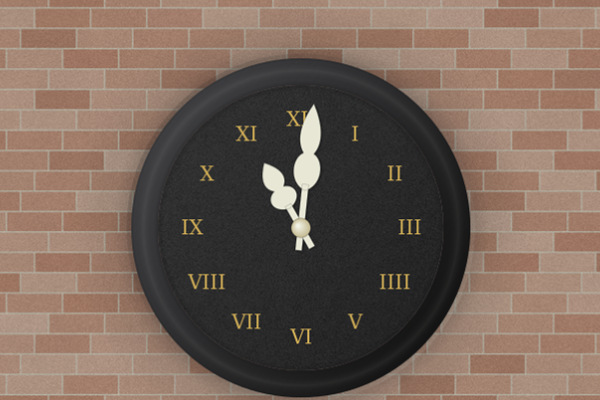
h=11 m=1
